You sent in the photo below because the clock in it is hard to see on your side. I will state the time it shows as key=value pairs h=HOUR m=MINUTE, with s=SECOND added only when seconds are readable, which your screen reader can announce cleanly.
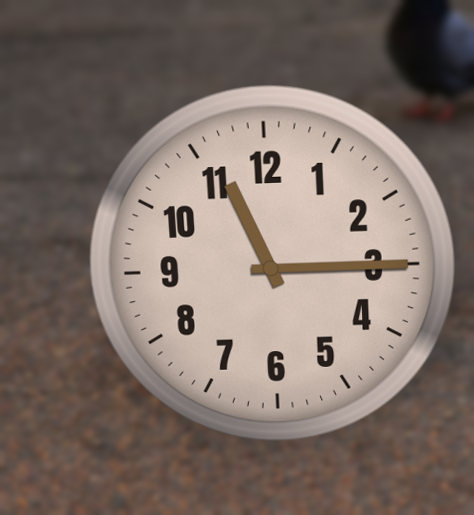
h=11 m=15
